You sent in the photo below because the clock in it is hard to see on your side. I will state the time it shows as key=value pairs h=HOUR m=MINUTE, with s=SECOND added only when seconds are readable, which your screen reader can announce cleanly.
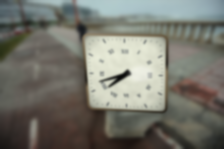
h=7 m=42
